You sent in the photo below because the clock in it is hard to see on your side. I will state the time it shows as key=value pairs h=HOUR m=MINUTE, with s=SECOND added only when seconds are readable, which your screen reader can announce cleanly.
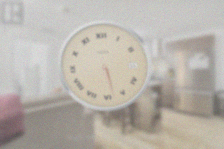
h=5 m=28
